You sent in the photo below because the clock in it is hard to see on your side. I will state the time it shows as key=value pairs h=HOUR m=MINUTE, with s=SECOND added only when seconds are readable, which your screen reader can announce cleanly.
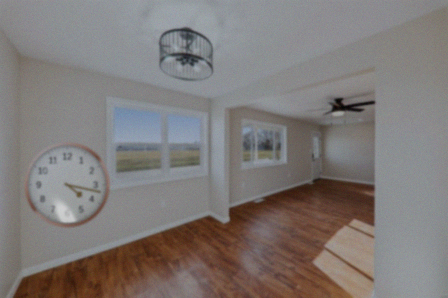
h=4 m=17
